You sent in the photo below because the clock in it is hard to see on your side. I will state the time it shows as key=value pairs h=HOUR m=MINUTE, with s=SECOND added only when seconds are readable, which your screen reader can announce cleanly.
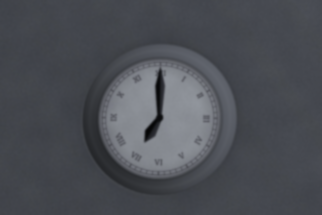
h=7 m=0
